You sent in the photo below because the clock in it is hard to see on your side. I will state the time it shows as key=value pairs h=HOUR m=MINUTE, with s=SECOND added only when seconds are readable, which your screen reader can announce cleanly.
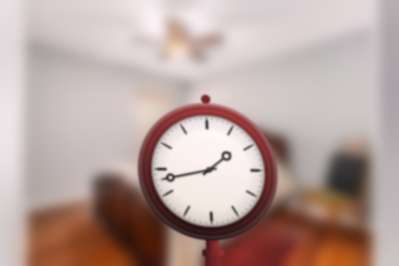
h=1 m=43
